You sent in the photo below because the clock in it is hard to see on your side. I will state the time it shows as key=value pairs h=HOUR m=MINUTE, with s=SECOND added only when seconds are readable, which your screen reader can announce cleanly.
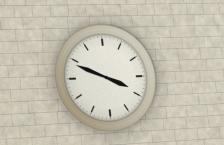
h=3 m=49
